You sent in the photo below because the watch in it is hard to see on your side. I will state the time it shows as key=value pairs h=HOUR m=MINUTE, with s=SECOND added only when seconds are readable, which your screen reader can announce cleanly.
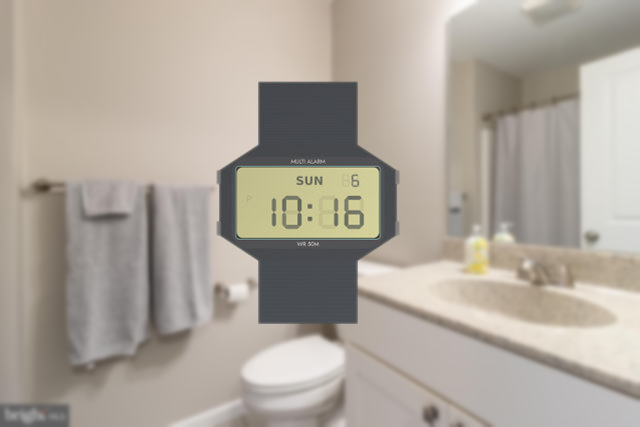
h=10 m=16
